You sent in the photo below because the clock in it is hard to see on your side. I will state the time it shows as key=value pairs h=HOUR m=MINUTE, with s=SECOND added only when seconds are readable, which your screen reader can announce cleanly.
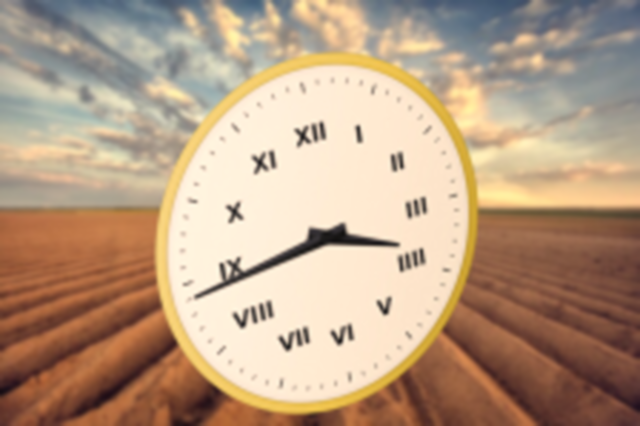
h=3 m=44
